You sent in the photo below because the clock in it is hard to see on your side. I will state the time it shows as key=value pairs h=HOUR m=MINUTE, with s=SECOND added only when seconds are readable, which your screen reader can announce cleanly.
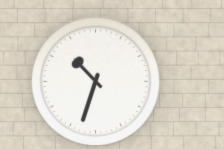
h=10 m=33
